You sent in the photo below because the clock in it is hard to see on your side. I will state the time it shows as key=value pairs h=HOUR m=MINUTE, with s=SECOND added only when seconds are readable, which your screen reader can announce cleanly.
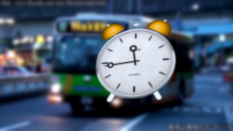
h=11 m=44
